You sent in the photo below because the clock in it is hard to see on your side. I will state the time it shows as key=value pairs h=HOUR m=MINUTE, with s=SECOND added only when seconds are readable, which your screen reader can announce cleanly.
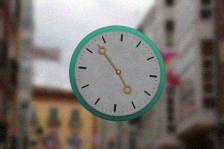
h=4 m=53
